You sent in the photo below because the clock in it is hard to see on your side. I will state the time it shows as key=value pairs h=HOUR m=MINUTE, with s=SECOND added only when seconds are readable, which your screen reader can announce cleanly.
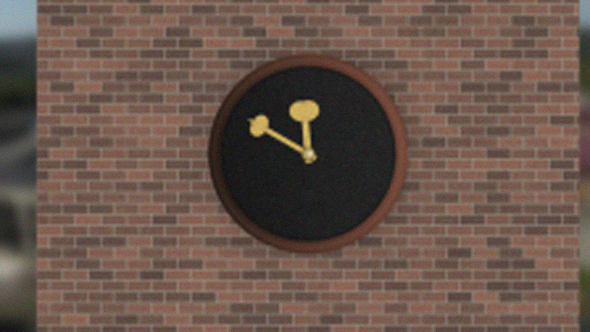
h=11 m=50
